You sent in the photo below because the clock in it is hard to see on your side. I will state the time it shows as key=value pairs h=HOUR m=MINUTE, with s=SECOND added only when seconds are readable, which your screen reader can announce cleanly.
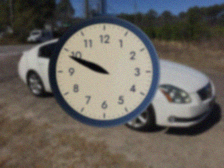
h=9 m=49
